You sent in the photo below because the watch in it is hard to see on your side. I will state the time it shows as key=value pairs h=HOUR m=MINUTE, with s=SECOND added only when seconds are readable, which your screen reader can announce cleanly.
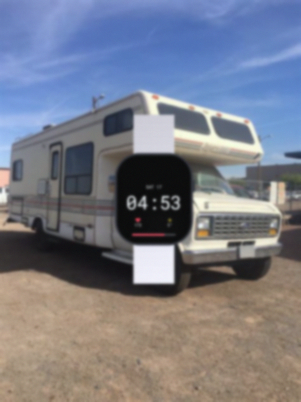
h=4 m=53
